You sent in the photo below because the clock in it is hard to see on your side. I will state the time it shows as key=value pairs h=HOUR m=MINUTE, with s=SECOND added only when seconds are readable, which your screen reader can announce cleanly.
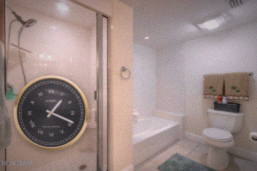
h=1 m=19
